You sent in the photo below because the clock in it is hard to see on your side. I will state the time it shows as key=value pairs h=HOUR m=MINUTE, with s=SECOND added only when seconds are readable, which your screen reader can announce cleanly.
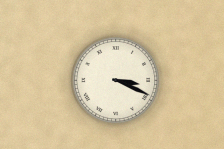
h=3 m=19
